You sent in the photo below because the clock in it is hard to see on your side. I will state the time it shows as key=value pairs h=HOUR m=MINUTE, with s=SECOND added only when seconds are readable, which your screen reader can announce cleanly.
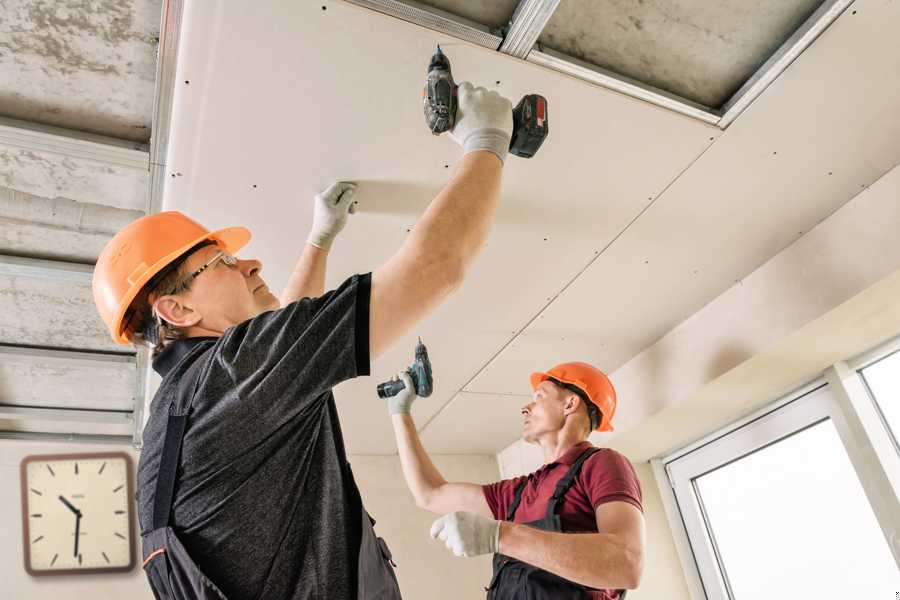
h=10 m=31
